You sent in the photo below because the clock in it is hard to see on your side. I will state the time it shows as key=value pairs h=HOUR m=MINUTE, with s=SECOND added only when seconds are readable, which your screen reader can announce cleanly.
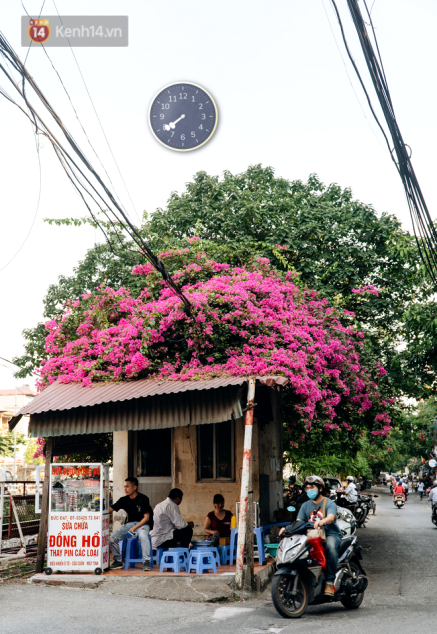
h=7 m=39
